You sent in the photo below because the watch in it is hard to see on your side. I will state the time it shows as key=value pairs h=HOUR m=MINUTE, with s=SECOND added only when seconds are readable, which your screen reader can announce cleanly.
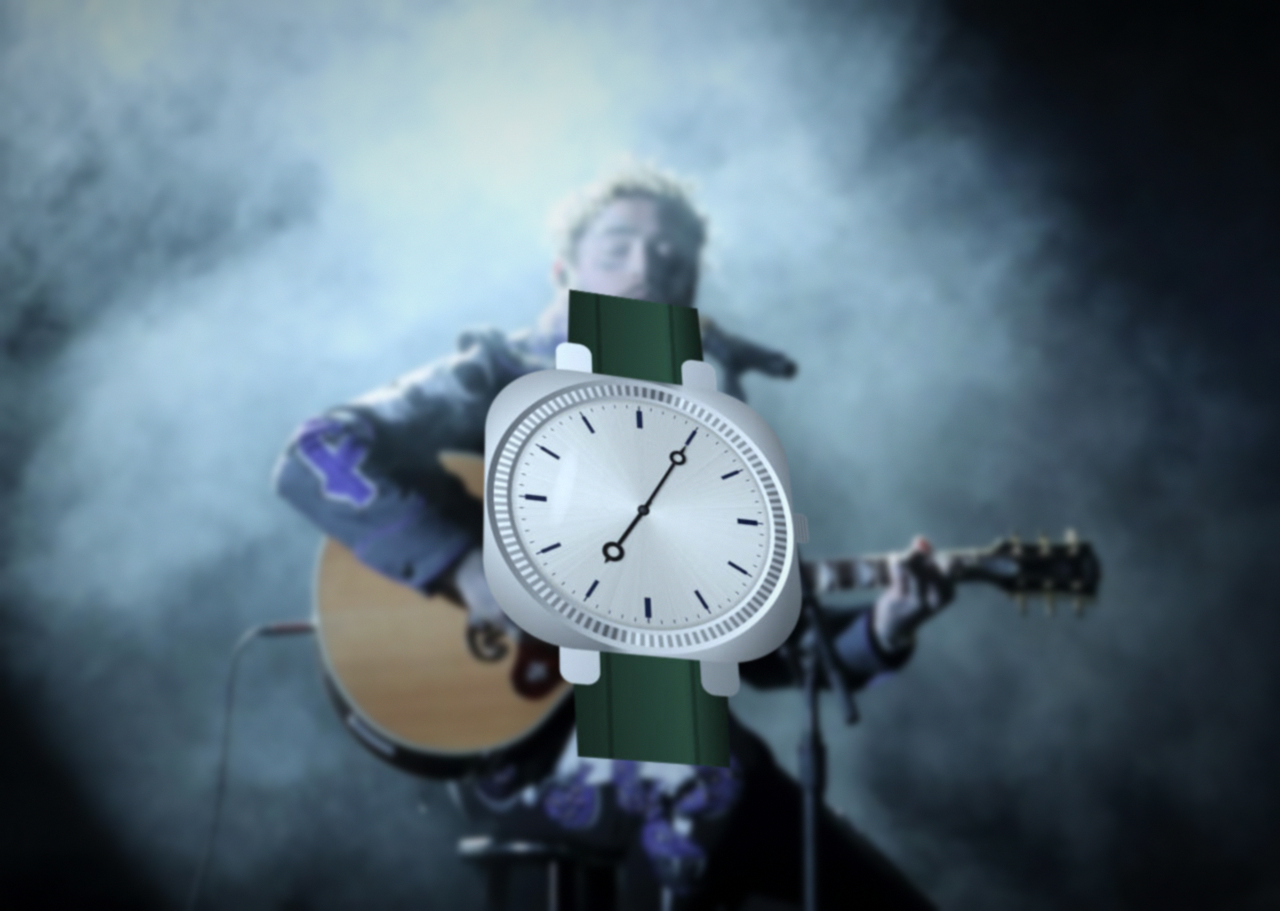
h=7 m=5
